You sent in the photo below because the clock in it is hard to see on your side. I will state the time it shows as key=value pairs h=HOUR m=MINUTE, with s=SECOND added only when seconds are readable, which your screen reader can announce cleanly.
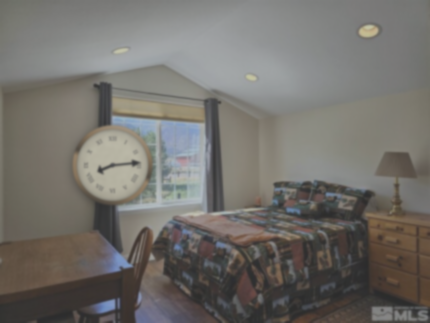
h=8 m=14
